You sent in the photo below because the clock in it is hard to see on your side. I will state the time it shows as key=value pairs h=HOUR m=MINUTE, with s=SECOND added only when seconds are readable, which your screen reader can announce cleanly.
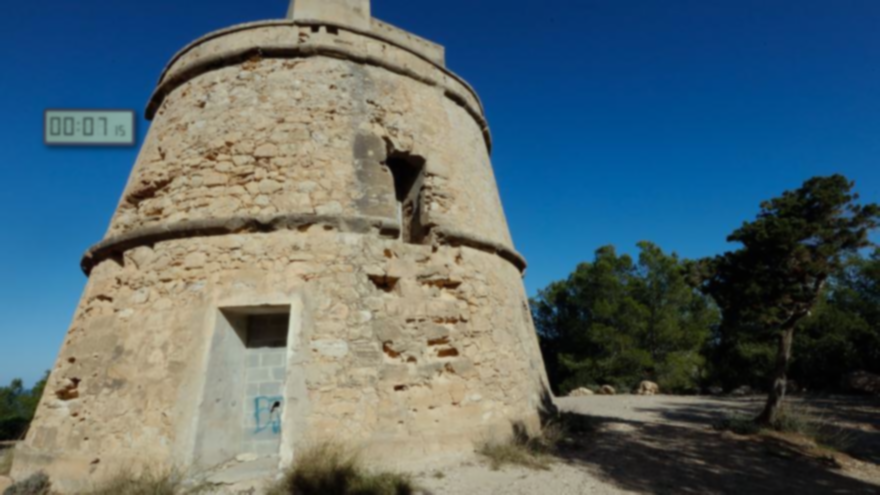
h=0 m=7
